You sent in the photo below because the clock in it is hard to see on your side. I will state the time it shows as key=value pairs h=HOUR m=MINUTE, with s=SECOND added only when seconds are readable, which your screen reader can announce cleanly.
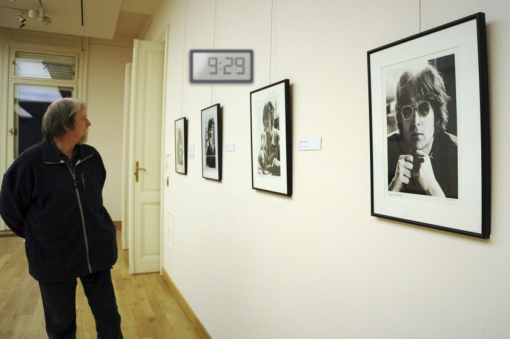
h=9 m=29
